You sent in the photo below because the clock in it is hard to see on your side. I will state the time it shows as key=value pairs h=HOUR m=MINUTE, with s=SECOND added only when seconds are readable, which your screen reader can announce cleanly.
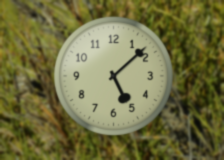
h=5 m=8
